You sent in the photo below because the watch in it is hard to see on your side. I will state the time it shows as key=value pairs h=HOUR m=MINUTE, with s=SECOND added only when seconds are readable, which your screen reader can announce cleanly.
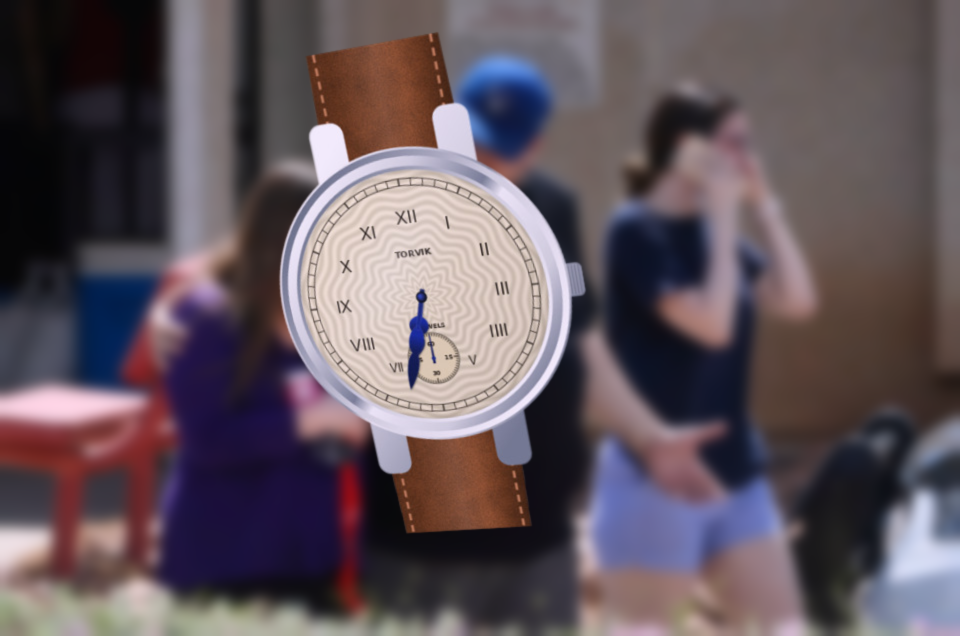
h=6 m=33
